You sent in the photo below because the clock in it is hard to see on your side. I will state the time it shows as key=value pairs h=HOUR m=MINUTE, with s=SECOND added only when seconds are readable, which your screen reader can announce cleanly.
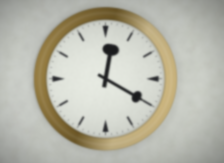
h=12 m=20
